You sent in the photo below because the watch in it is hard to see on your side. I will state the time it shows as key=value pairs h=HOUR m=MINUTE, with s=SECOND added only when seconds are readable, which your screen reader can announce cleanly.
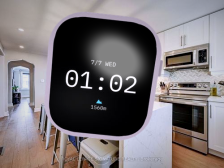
h=1 m=2
